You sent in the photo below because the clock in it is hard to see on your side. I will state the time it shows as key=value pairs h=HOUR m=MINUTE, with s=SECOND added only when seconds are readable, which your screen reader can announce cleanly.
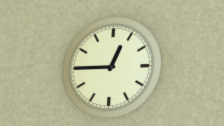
h=12 m=45
